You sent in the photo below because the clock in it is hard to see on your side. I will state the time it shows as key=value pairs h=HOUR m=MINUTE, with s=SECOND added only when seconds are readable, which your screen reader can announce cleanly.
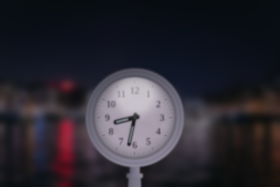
h=8 m=32
